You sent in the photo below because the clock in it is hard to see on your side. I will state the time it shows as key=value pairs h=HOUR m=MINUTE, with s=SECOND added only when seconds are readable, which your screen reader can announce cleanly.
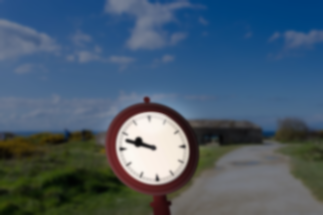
h=9 m=48
